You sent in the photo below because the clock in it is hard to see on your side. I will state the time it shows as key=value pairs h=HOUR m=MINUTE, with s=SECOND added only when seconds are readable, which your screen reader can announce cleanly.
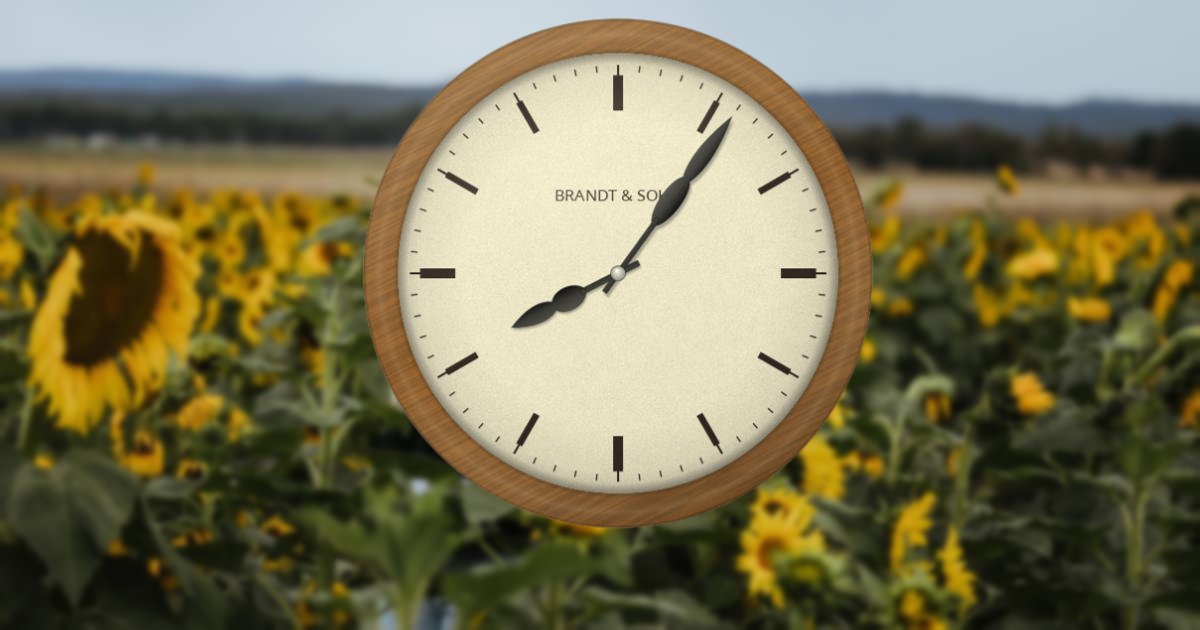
h=8 m=6
